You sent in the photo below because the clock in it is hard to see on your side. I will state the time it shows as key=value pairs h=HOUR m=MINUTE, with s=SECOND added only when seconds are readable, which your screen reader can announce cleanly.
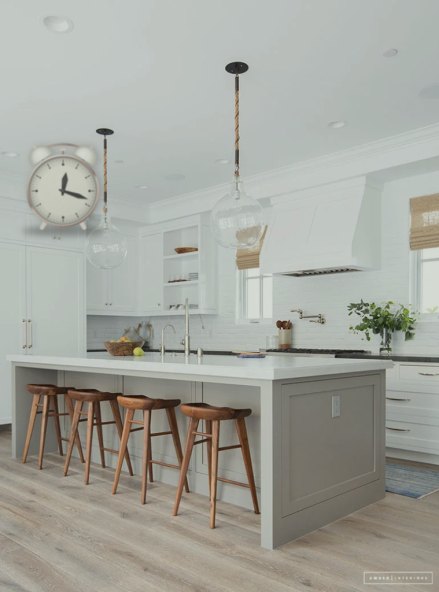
h=12 m=18
